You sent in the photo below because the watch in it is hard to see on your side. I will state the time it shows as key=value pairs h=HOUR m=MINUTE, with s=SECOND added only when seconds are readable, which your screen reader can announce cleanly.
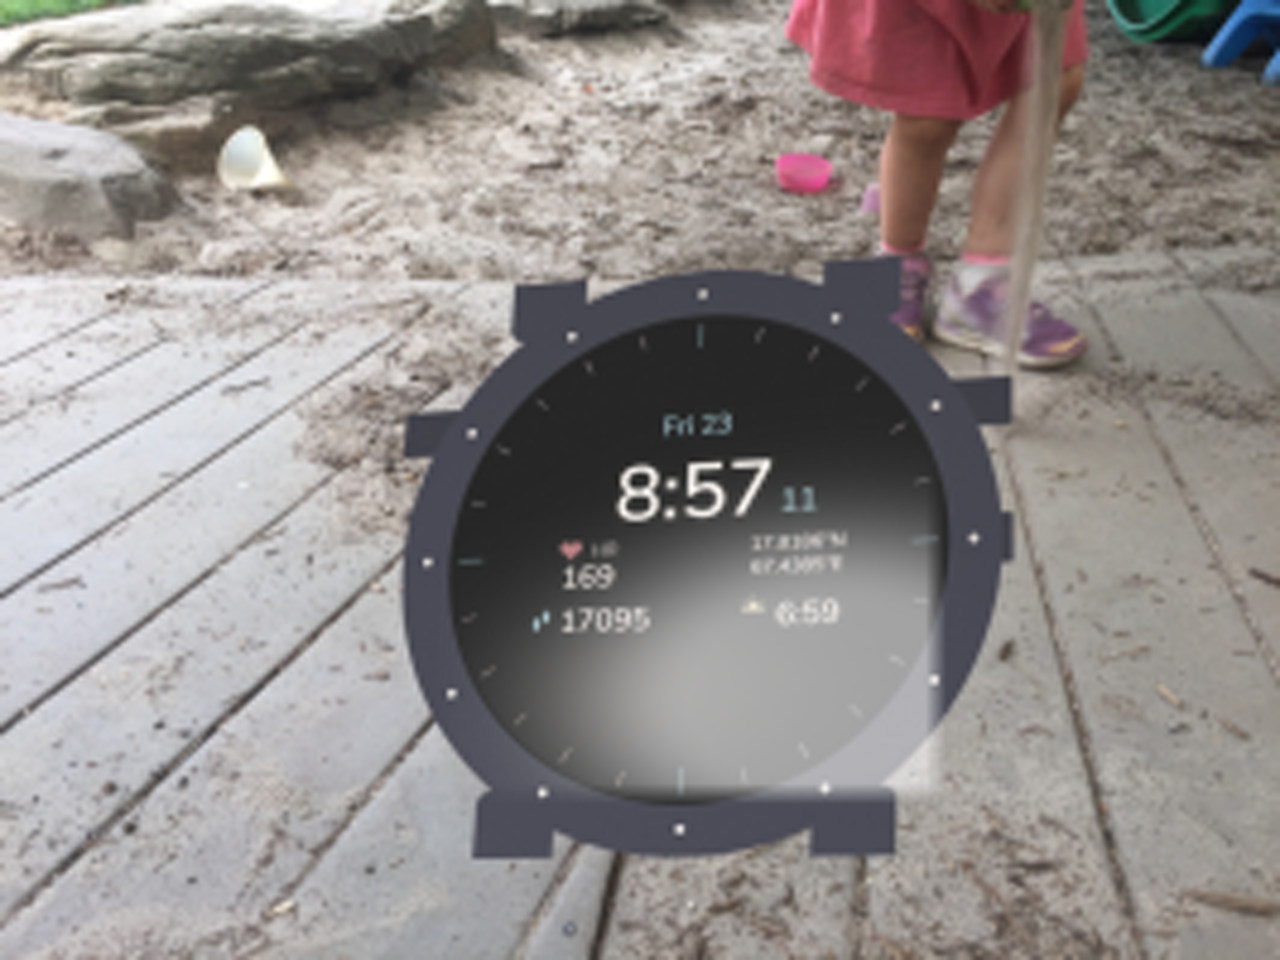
h=8 m=57
